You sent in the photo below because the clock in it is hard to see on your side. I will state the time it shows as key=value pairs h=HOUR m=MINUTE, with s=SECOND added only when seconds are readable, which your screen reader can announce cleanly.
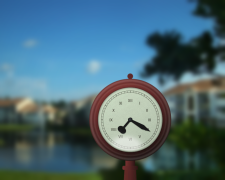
h=7 m=20
